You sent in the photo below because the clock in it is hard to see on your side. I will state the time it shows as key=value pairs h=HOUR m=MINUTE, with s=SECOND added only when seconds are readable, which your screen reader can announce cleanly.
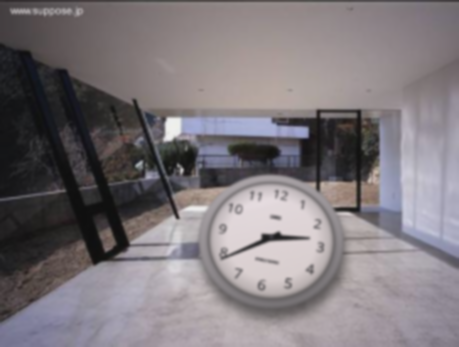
h=2 m=39
